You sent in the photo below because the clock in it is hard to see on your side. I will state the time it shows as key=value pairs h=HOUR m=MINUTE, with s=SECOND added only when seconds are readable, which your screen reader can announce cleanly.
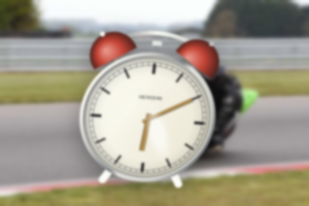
h=6 m=10
